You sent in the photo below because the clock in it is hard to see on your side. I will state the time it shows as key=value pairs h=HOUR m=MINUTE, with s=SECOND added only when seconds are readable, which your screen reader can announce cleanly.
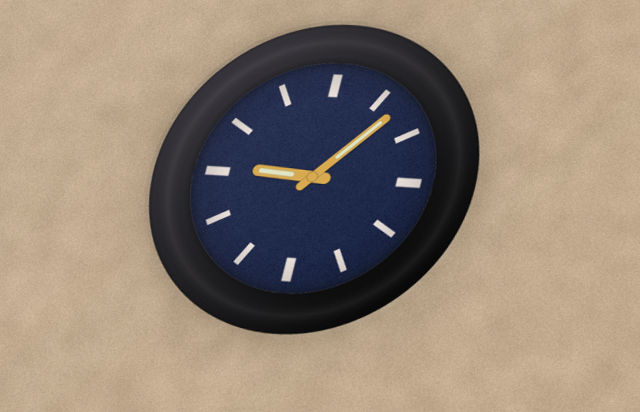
h=9 m=7
